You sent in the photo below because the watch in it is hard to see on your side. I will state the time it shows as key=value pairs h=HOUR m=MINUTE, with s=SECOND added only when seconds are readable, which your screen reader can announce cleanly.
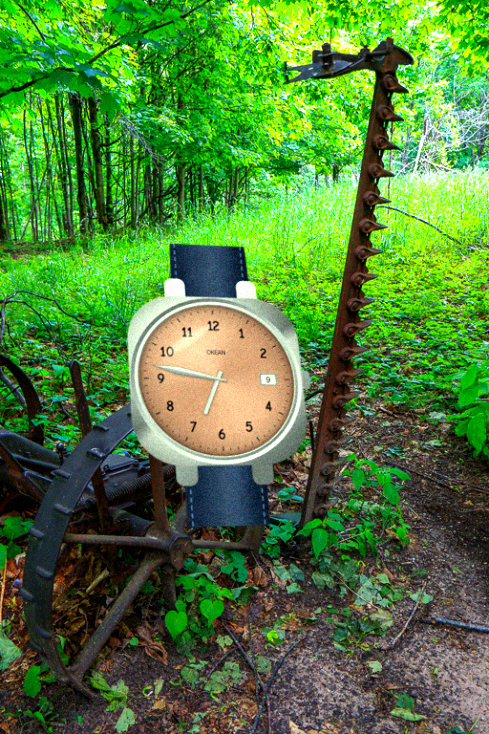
h=6 m=47
